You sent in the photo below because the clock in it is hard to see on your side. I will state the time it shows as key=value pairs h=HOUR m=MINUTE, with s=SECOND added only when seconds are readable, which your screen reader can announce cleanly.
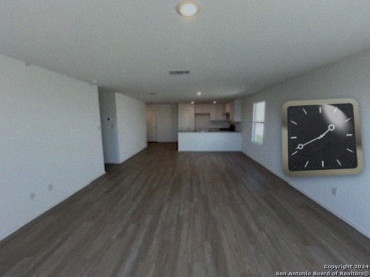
h=1 m=41
